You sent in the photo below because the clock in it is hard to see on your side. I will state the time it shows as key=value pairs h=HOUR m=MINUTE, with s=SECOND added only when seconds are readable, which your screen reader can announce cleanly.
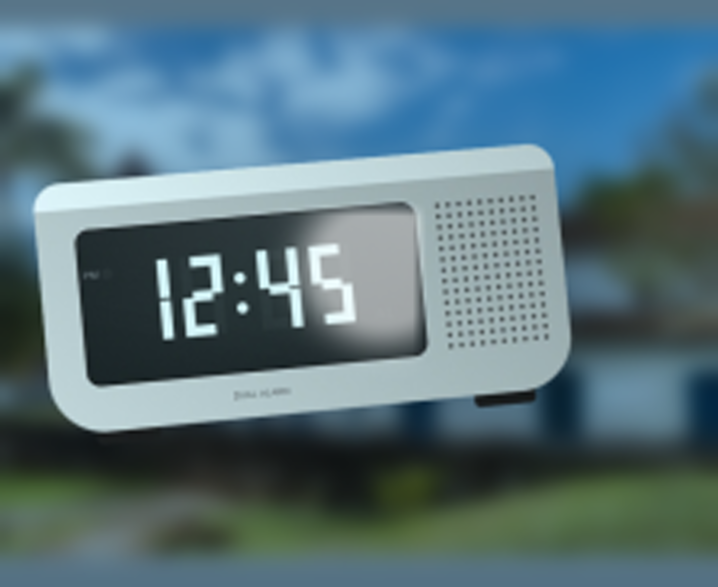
h=12 m=45
